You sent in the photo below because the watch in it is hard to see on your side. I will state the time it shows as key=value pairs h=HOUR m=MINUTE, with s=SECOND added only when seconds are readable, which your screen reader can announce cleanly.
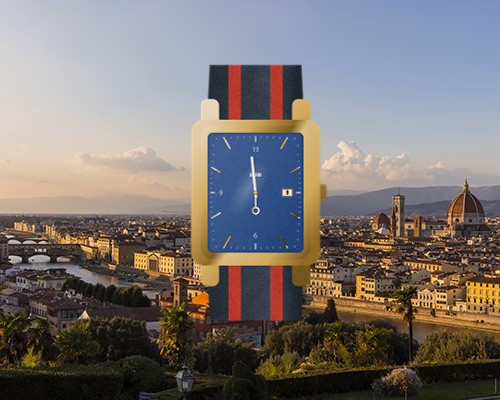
h=5 m=59
